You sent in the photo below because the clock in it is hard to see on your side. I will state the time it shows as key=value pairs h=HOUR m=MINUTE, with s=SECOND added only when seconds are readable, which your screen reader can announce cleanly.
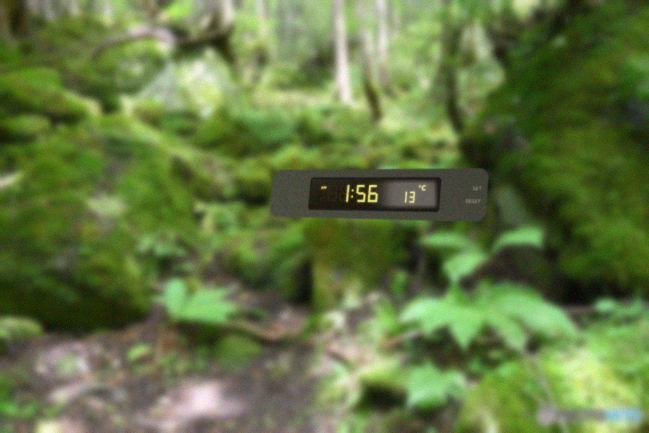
h=1 m=56
